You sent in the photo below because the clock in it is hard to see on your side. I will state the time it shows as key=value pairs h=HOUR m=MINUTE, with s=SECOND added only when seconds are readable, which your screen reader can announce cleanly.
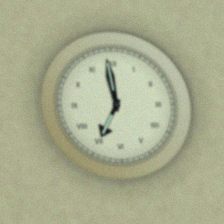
h=6 m=59
